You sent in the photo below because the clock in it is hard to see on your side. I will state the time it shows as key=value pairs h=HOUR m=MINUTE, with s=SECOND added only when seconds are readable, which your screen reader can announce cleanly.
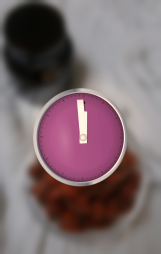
h=11 m=59
